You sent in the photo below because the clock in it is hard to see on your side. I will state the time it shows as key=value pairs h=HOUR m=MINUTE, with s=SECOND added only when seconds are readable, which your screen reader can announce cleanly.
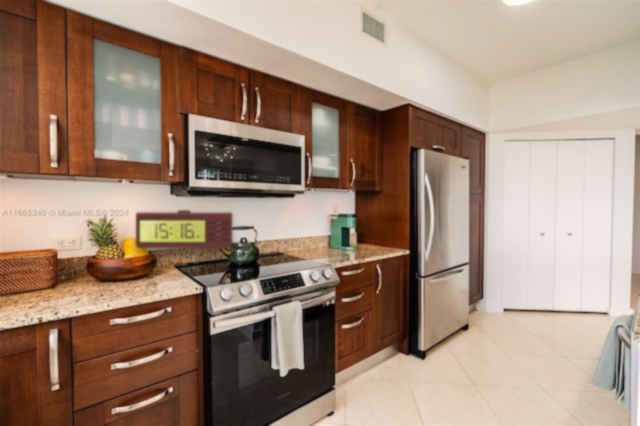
h=15 m=16
